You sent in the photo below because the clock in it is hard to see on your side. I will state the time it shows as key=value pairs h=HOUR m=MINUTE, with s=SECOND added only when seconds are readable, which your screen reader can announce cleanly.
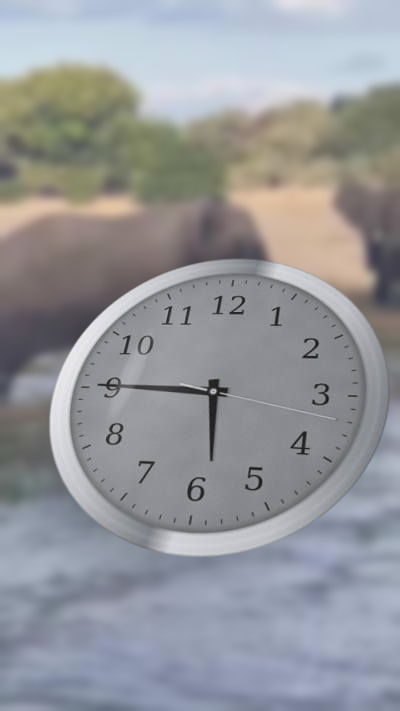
h=5 m=45 s=17
